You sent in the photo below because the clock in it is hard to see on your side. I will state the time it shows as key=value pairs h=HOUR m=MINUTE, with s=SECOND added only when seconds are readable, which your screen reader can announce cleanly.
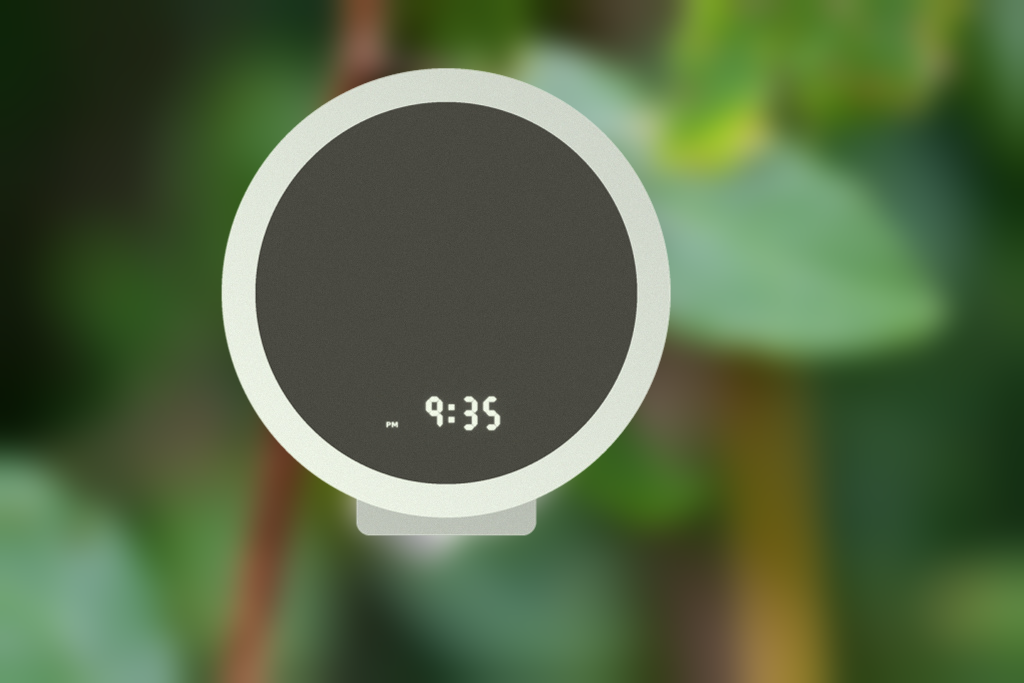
h=9 m=35
